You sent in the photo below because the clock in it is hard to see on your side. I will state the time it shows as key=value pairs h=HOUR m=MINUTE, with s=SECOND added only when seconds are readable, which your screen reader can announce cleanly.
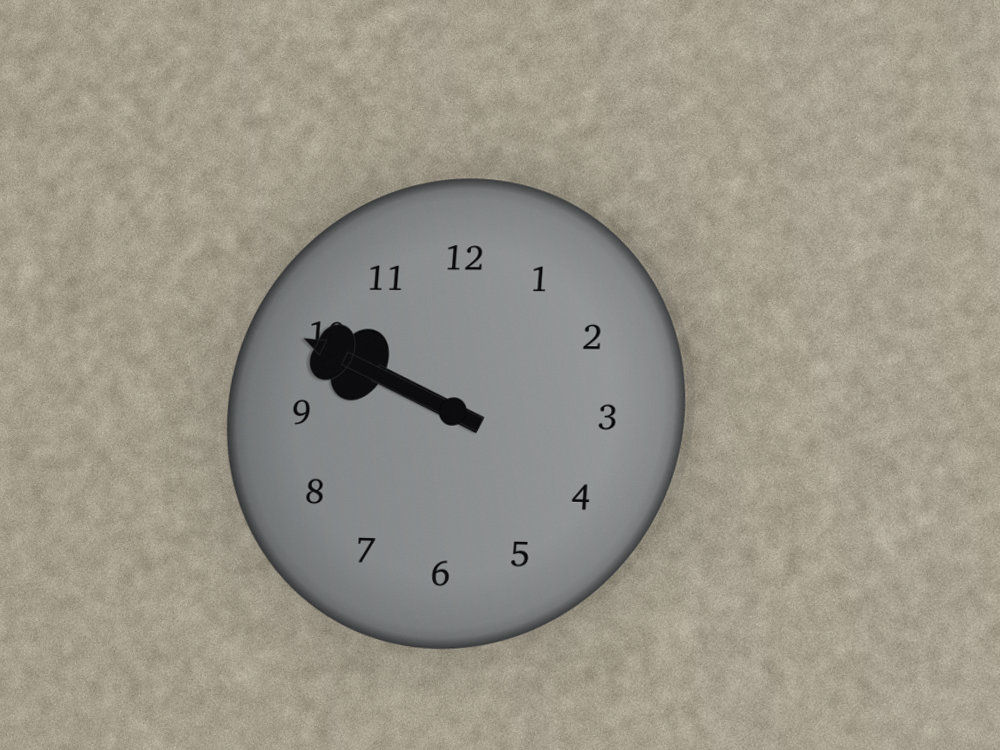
h=9 m=49
